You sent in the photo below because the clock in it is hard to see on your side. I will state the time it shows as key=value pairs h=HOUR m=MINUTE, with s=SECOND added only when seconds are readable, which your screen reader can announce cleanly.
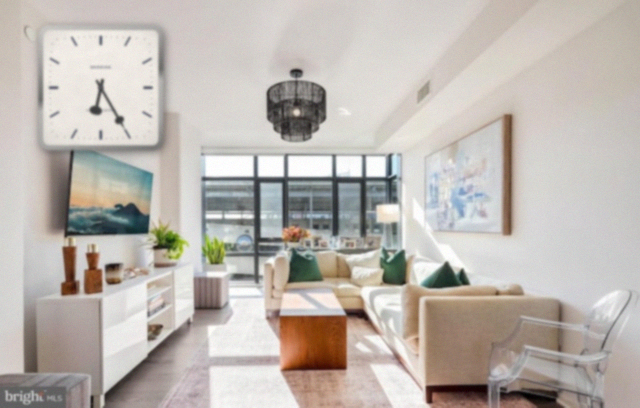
h=6 m=25
